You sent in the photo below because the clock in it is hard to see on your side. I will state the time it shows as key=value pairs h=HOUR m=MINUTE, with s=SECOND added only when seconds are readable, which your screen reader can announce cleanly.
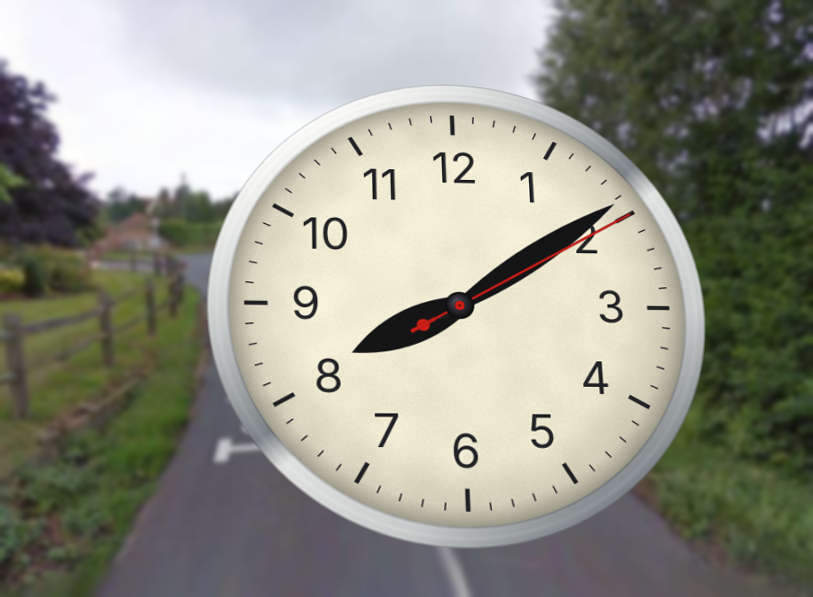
h=8 m=9 s=10
